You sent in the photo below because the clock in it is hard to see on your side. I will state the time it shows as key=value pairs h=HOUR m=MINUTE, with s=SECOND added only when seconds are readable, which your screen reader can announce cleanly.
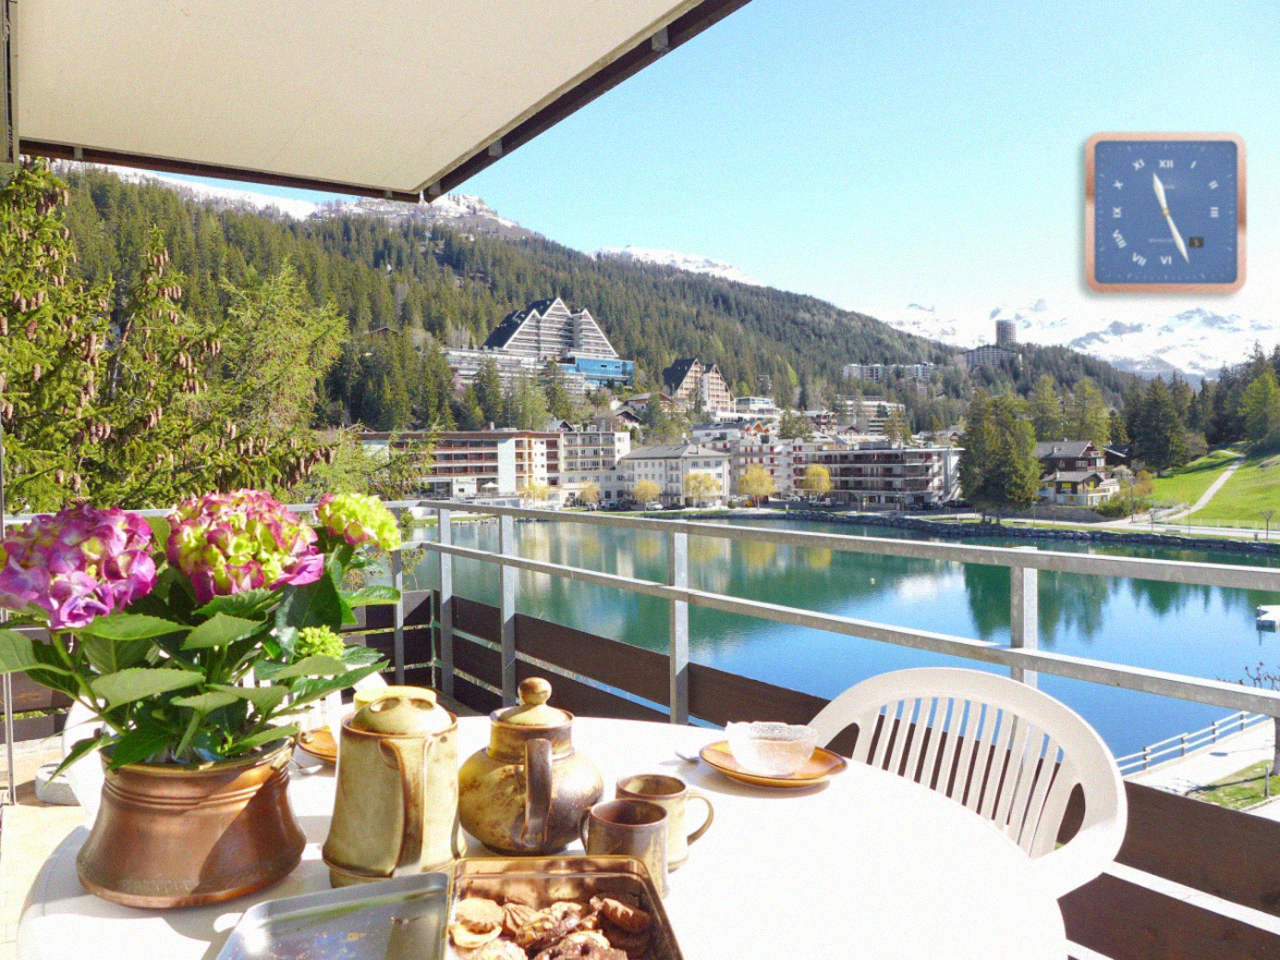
h=11 m=26
